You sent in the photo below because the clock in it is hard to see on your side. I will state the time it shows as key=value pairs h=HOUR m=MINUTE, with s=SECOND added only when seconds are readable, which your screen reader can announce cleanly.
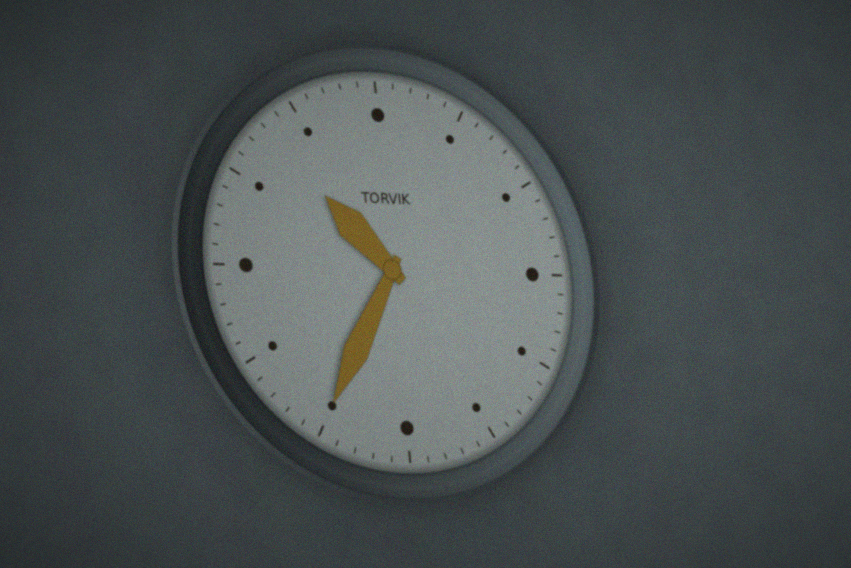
h=10 m=35
